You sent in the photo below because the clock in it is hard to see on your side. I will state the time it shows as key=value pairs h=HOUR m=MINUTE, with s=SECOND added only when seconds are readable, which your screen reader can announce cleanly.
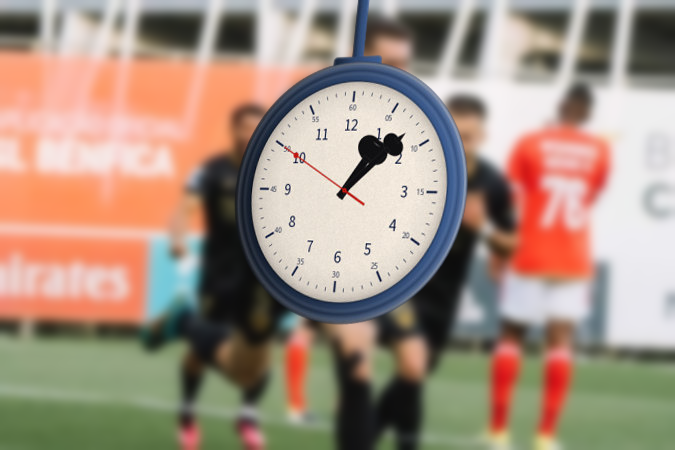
h=1 m=7 s=50
